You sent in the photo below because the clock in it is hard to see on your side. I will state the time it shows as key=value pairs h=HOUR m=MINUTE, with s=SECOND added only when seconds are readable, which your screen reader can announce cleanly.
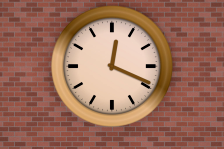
h=12 m=19
